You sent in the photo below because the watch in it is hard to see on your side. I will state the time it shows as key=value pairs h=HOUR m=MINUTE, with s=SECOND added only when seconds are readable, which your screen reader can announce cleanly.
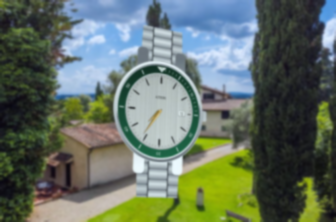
h=7 m=36
